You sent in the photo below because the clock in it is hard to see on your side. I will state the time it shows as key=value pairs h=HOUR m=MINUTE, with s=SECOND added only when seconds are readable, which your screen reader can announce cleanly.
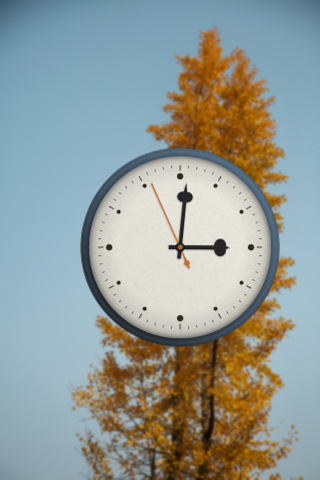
h=3 m=0 s=56
